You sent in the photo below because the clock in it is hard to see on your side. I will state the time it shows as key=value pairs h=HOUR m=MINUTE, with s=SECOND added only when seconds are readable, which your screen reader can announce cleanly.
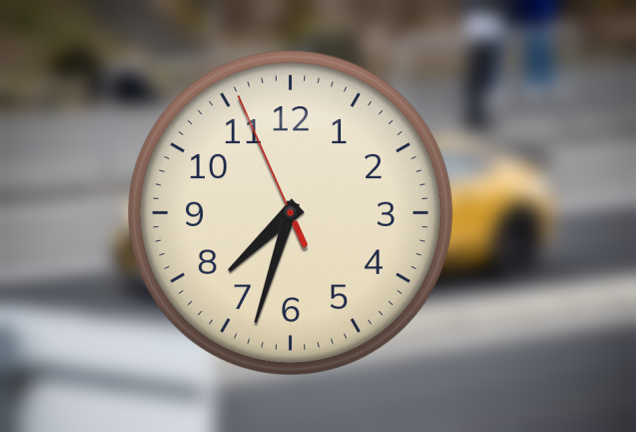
h=7 m=32 s=56
